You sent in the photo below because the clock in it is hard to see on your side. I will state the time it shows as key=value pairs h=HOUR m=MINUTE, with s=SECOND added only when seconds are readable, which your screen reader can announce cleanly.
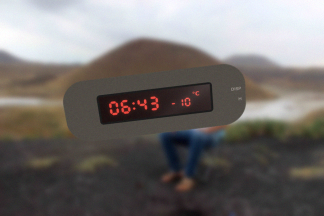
h=6 m=43
